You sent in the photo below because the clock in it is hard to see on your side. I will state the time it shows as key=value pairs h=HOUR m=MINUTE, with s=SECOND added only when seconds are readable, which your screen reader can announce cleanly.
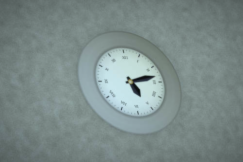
h=5 m=13
